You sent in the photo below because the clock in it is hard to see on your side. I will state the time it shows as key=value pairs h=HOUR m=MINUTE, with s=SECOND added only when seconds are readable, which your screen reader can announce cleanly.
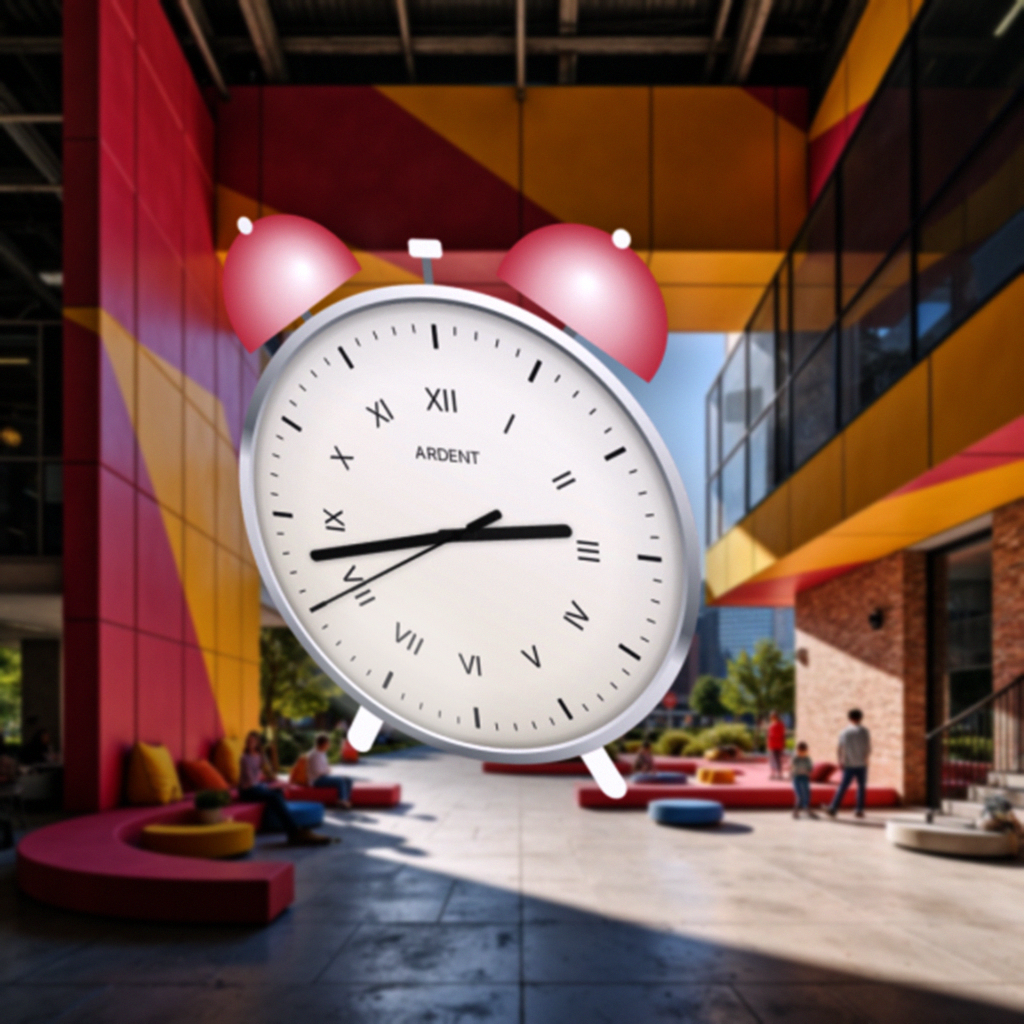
h=2 m=42 s=40
